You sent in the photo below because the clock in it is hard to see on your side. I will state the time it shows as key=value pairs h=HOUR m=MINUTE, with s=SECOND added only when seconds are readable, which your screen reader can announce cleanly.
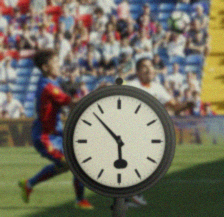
h=5 m=53
